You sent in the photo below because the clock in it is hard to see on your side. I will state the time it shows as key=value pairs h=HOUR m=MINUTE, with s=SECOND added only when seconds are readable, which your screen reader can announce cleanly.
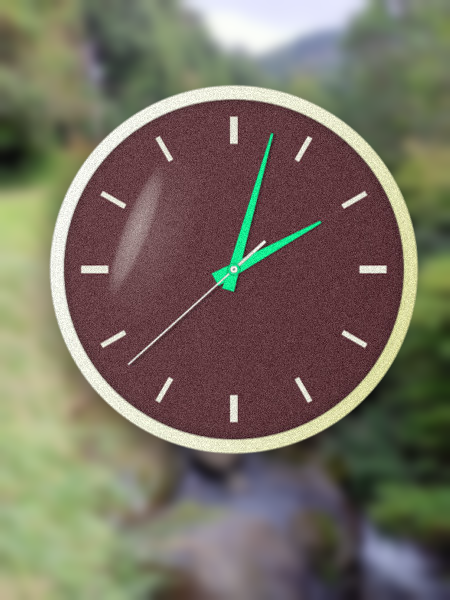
h=2 m=2 s=38
